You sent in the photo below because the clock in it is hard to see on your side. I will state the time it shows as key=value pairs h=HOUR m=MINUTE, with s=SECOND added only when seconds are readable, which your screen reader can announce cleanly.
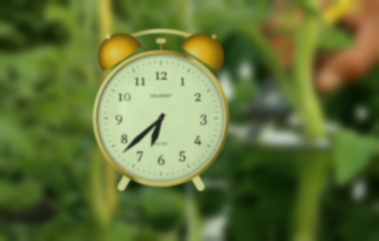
h=6 m=38
